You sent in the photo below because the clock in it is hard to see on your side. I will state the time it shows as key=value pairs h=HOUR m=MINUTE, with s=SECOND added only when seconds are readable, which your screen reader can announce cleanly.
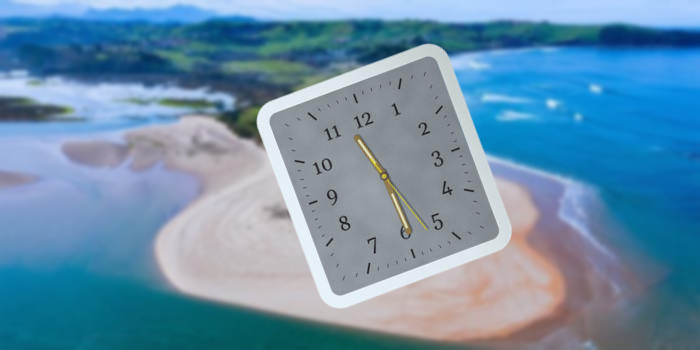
h=11 m=29 s=27
